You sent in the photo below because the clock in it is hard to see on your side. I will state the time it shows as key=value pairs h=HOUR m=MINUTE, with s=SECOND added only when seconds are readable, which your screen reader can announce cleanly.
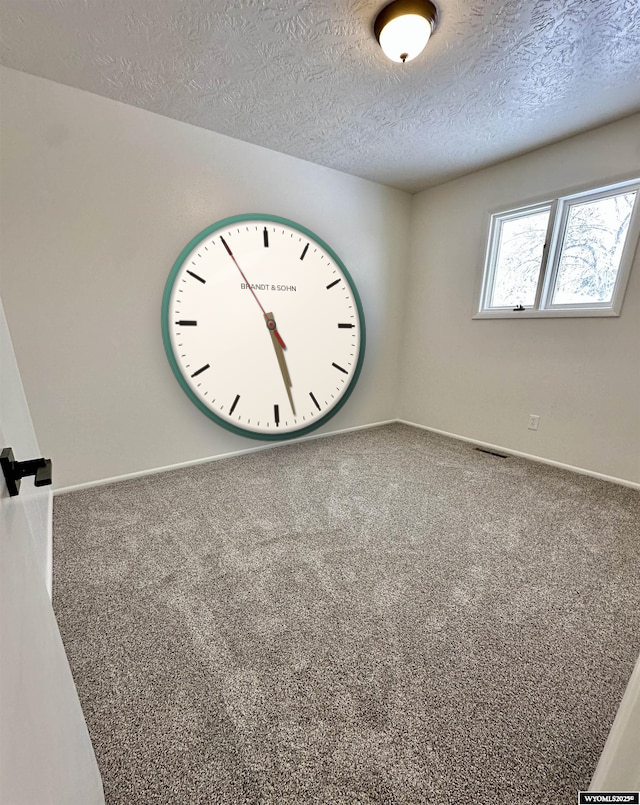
h=5 m=27 s=55
